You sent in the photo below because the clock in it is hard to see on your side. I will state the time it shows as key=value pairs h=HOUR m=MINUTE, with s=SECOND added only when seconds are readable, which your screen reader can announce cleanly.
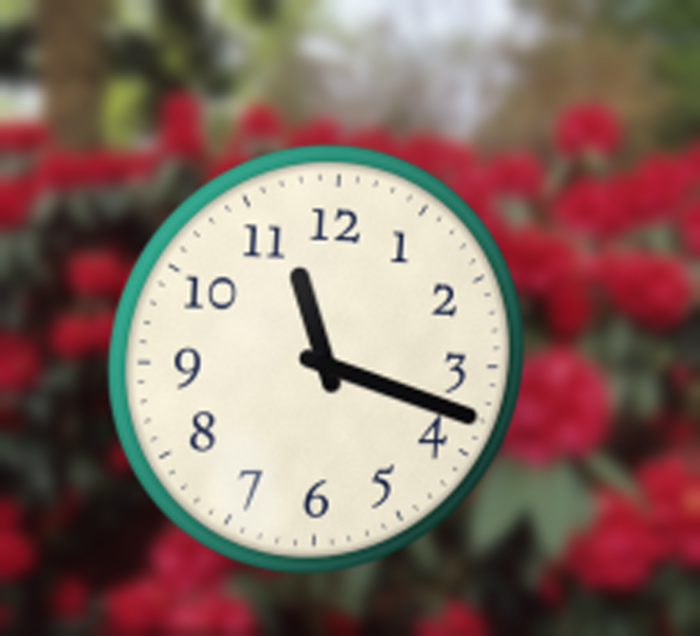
h=11 m=18
